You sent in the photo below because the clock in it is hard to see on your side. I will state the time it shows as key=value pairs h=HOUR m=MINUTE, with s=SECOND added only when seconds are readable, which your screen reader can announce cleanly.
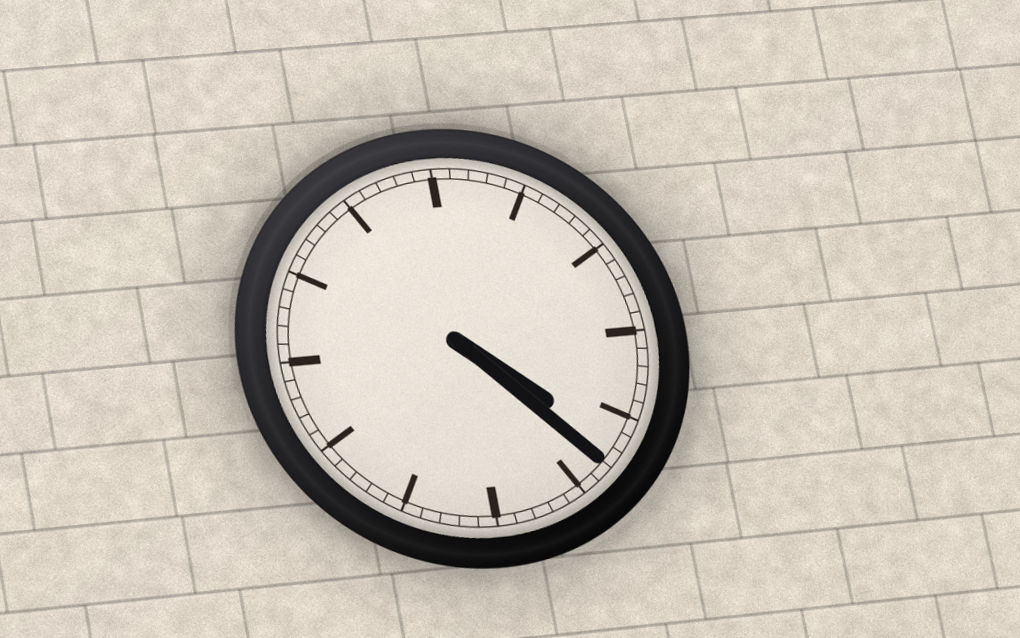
h=4 m=23
